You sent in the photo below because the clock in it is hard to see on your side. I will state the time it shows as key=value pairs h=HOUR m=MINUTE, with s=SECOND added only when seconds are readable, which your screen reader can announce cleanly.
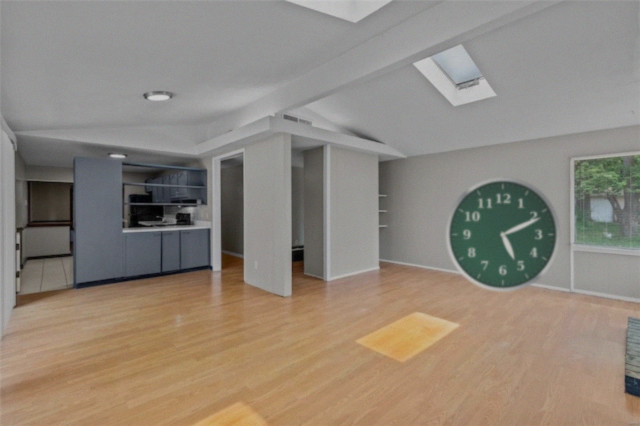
h=5 m=11
